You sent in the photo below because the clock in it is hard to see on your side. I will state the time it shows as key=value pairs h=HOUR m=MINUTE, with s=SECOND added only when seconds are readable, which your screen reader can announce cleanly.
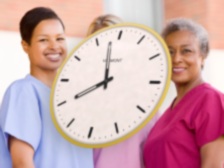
h=7 m=58
